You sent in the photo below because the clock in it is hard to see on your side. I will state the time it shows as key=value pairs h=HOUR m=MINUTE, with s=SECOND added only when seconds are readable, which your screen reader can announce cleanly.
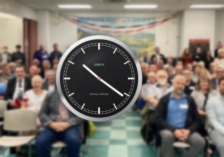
h=10 m=21
